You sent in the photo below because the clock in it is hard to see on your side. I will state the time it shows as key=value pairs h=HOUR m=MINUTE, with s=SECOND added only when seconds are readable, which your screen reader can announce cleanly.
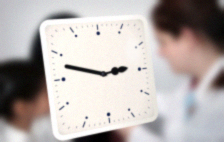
h=2 m=48
